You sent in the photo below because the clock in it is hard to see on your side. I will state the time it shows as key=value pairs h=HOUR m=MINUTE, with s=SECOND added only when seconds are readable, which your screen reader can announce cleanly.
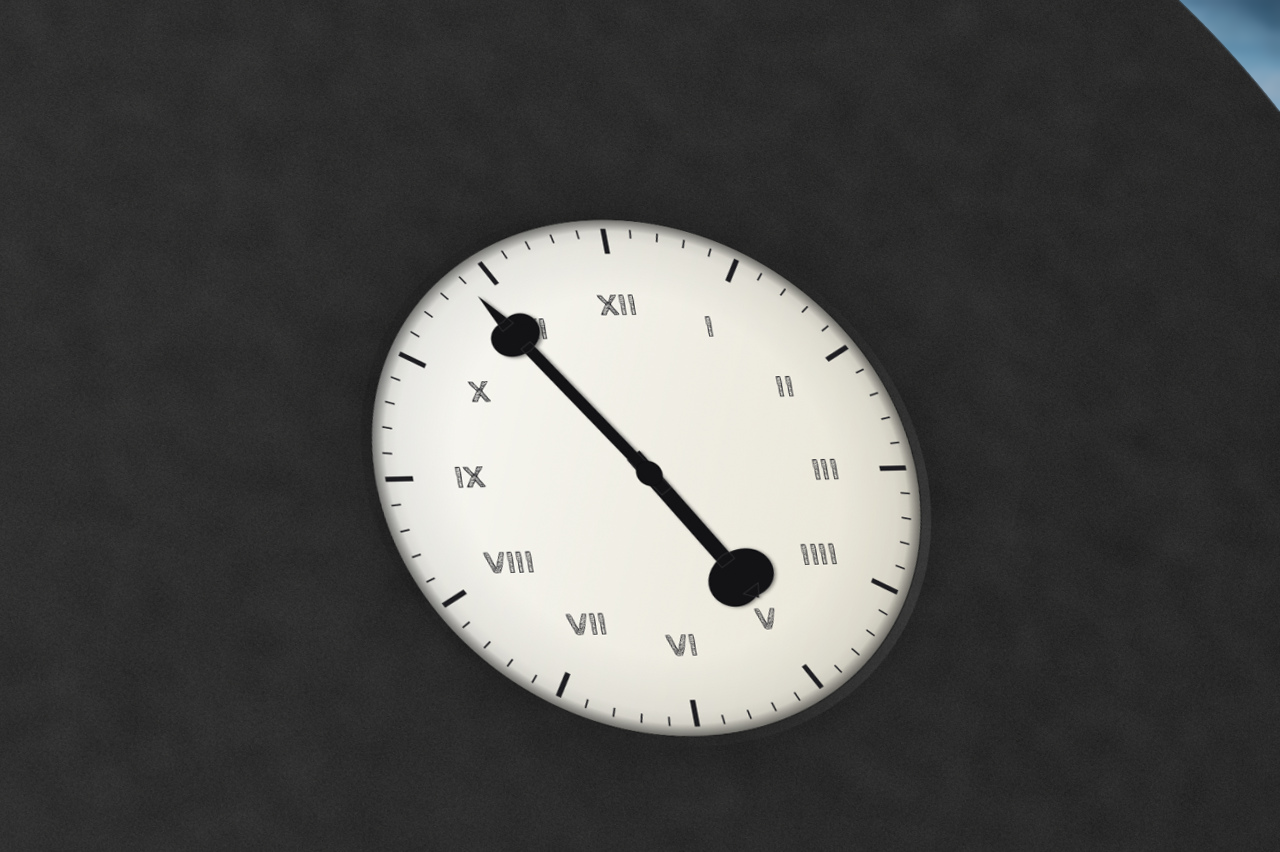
h=4 m=54
